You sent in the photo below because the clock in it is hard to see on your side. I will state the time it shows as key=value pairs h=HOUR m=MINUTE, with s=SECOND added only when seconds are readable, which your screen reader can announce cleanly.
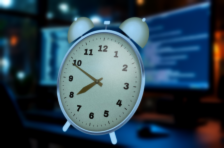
h=7 m=49
